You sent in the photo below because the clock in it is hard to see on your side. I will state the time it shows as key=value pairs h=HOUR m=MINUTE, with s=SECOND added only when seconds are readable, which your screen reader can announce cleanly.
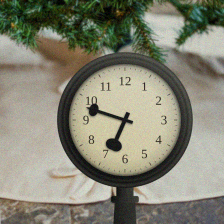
h=6 m=48
